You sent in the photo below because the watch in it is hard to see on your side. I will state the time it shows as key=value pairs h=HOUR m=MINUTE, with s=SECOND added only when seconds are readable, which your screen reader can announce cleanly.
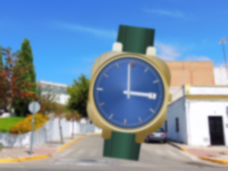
h=2 m=59
